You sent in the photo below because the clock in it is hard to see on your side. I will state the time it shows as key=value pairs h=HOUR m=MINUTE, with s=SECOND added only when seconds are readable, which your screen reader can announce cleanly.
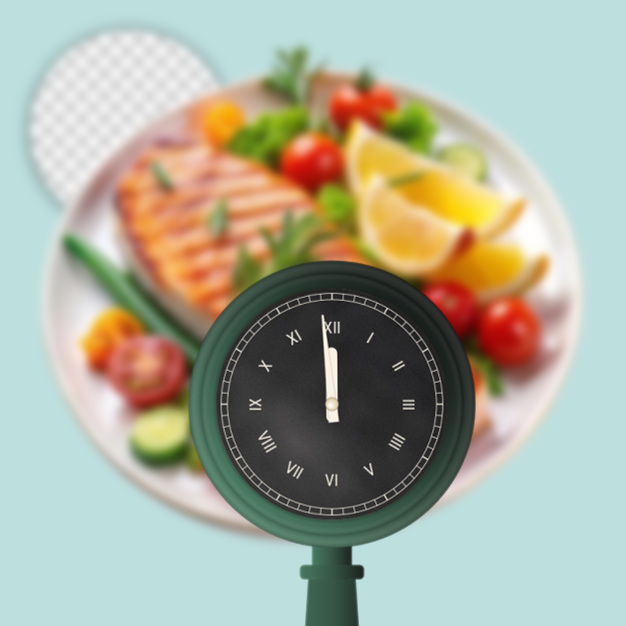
h=11 m=59
